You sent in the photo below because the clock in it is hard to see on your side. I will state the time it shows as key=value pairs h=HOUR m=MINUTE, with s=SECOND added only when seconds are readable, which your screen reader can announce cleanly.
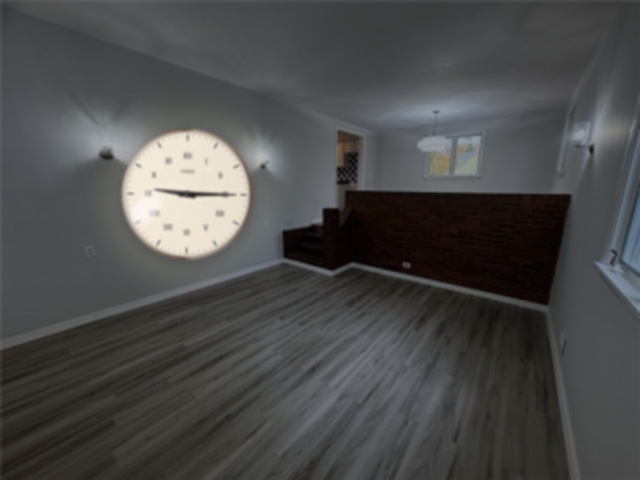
h=9 m=15
